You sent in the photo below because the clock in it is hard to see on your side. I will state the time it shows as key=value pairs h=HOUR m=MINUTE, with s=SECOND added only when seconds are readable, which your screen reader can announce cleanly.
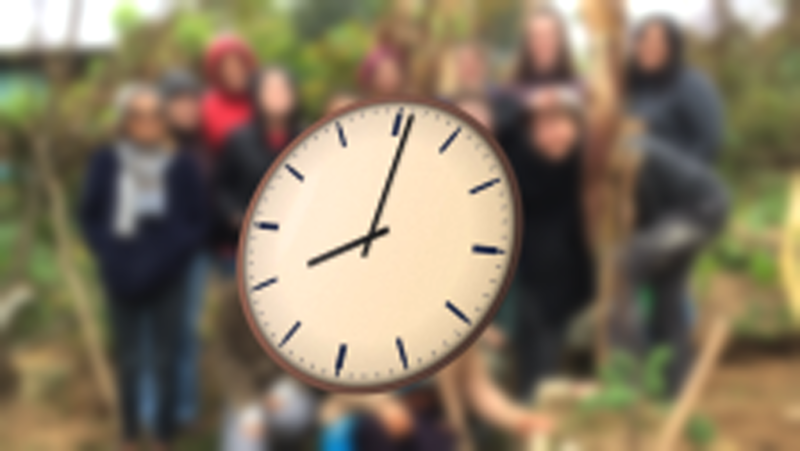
h=8 m=1
